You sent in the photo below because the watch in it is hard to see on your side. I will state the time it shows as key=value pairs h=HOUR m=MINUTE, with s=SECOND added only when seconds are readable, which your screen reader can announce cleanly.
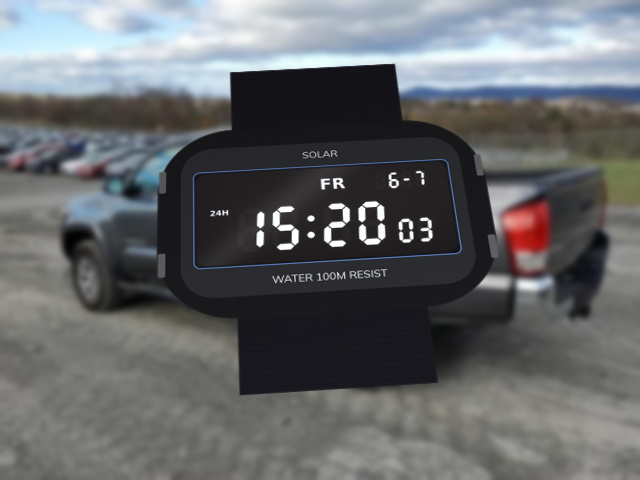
h=15 m=20 s=3
